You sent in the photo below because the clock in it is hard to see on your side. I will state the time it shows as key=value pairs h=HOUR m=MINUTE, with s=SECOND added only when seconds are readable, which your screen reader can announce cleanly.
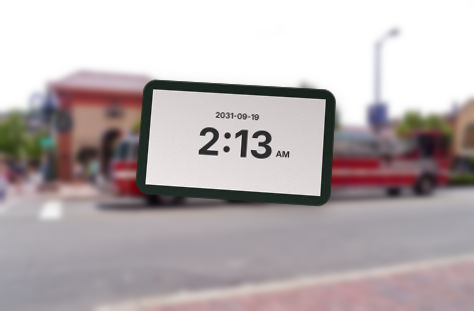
h=2 m=13
